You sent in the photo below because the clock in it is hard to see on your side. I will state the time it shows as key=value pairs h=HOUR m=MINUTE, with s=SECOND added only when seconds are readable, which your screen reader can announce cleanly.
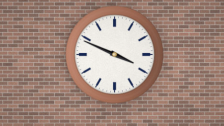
h=3 m=49
